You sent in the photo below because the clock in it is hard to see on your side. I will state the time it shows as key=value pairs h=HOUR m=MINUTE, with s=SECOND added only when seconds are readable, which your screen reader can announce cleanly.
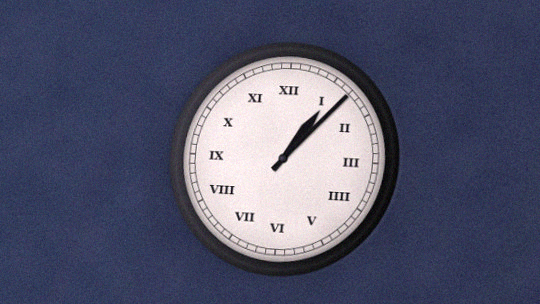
h=1 m=7
